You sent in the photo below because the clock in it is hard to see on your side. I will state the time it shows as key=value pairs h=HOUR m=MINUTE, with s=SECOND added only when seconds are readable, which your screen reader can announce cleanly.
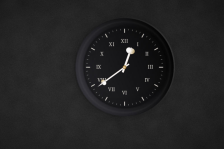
h=12 m=39
